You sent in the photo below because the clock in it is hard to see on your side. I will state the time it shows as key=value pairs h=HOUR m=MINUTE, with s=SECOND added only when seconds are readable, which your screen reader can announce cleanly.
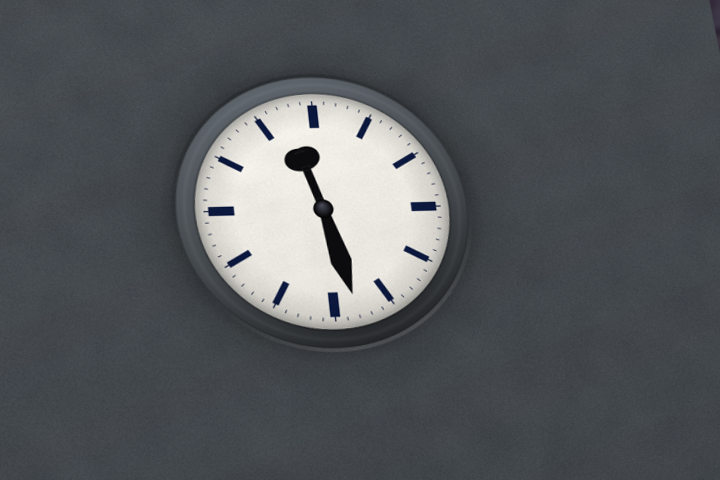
h=11 m=28
